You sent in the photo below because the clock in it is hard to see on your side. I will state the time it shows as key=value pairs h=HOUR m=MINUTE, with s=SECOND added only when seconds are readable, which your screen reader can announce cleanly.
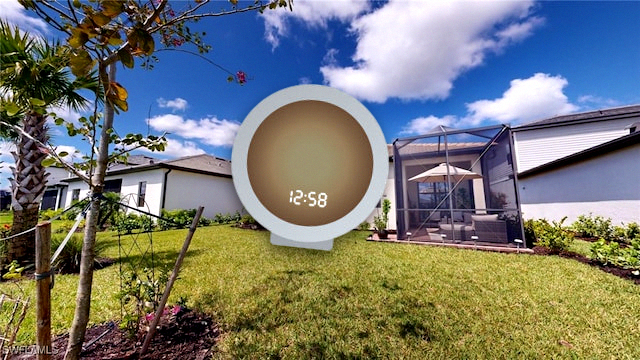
h=12 m=58
